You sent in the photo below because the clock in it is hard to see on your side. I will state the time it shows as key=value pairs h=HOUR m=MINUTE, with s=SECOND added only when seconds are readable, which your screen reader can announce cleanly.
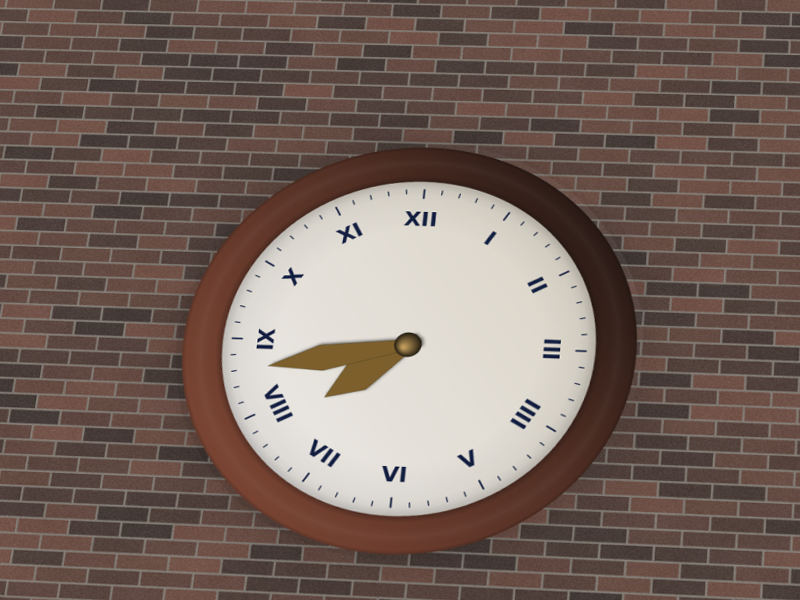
h=7 m=43
